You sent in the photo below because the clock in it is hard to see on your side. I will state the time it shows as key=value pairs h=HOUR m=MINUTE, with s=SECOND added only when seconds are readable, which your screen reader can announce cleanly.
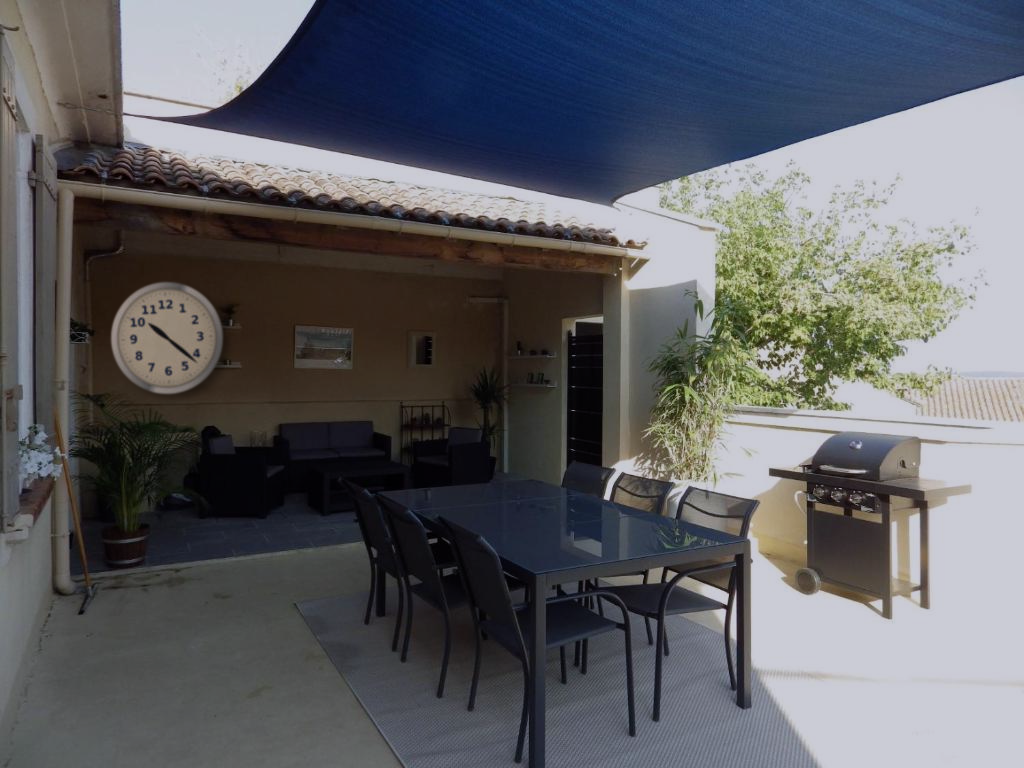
h=10 m=22
